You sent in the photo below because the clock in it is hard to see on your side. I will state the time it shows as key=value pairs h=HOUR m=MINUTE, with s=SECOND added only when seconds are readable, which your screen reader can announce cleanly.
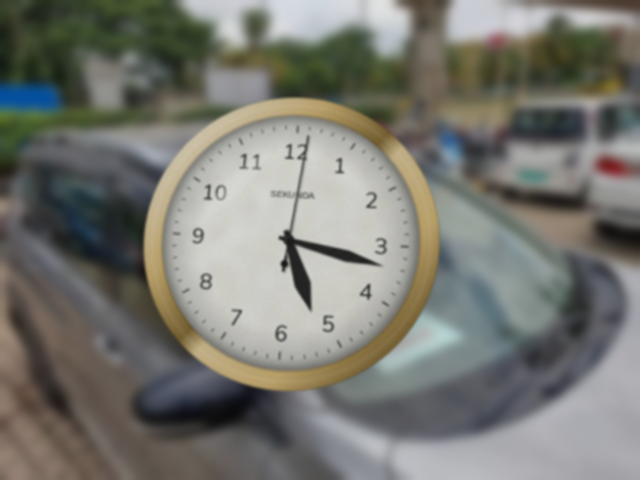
h=5 m=17 s=1
